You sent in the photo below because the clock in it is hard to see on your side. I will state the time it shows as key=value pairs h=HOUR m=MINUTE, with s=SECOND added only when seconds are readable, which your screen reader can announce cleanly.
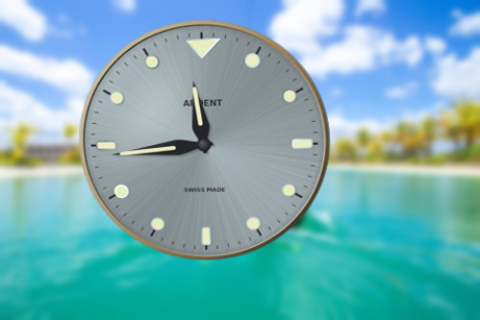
h=11 m=44
